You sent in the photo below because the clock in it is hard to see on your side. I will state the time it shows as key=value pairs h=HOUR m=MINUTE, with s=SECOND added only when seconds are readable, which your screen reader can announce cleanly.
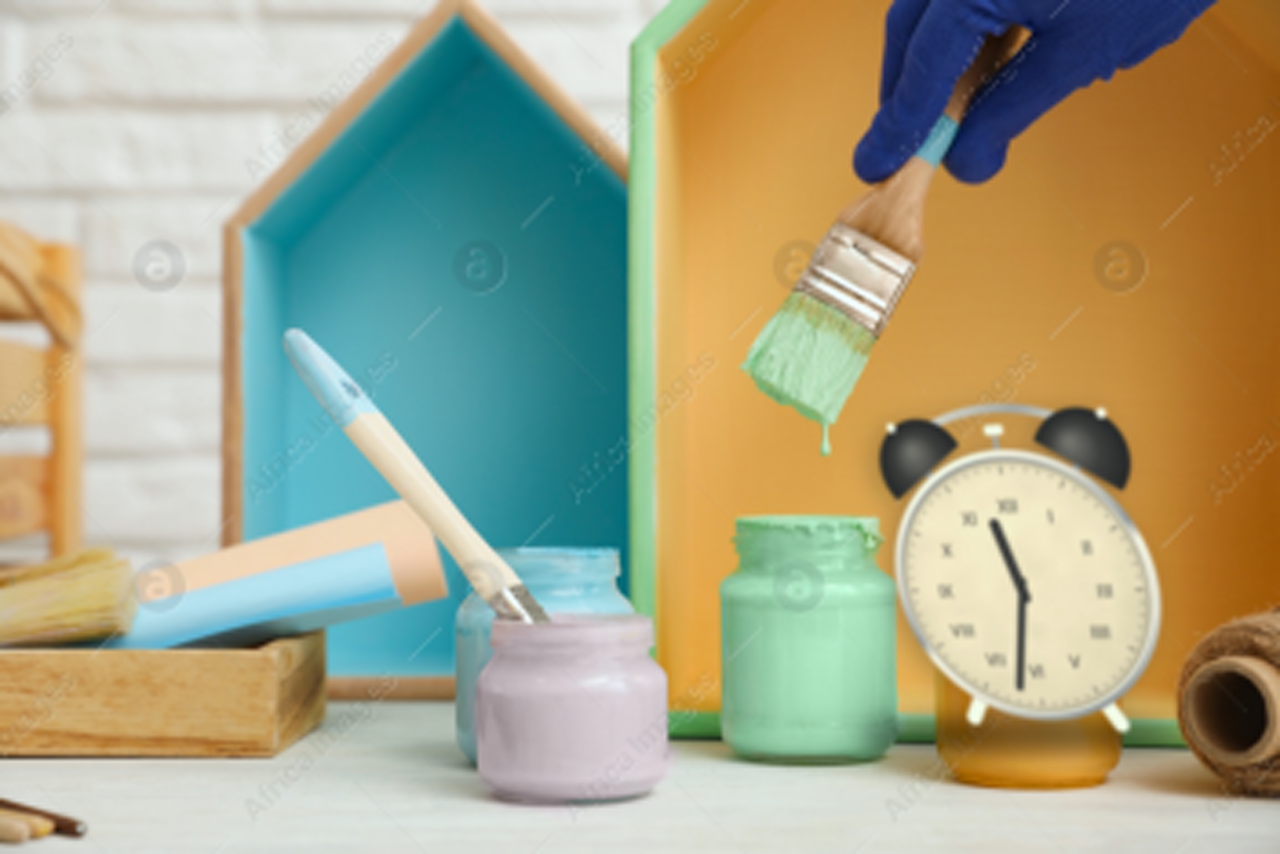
h=11 m=32
